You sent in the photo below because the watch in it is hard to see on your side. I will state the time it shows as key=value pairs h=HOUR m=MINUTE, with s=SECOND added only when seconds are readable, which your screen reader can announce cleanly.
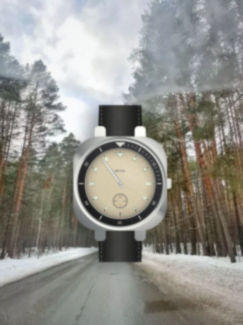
h=10 m=54
